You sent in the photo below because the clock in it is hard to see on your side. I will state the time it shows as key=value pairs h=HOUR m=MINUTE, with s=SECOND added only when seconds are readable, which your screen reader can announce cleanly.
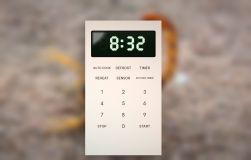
h=8 m=32
